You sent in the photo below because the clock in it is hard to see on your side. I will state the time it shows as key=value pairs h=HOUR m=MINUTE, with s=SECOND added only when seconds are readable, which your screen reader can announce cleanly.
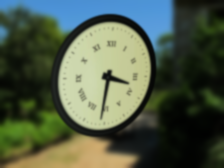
h=3 m=31
